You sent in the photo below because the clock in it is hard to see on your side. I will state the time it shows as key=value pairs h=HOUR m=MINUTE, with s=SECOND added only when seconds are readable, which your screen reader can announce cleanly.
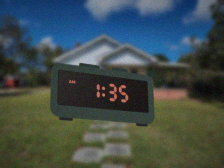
h=1 m=35
